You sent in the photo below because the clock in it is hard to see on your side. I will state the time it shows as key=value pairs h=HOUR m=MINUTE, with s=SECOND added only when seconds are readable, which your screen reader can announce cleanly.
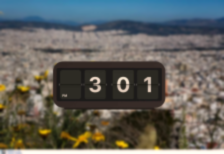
h=3 m=1
